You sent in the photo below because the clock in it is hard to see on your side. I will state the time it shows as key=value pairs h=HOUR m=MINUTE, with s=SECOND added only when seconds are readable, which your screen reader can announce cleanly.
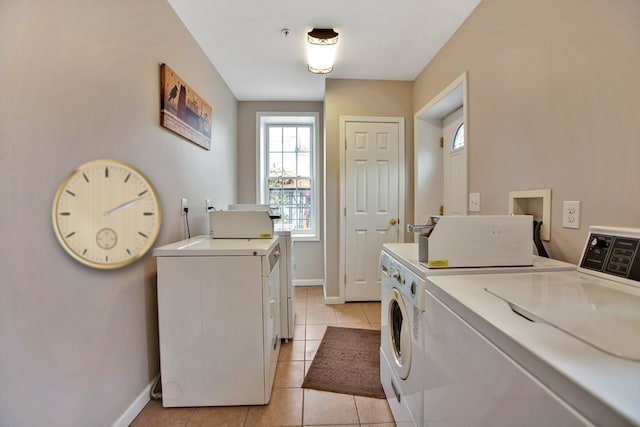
h=2 m=11
